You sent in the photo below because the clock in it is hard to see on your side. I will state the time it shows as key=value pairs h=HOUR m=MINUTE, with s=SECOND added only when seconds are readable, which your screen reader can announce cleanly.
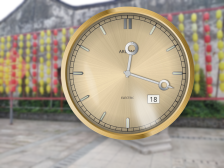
h=12 m=18
